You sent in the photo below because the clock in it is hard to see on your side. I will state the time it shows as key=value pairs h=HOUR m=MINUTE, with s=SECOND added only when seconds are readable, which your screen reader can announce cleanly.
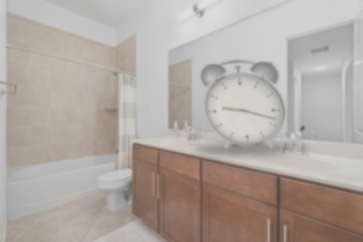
h=9 m=18
